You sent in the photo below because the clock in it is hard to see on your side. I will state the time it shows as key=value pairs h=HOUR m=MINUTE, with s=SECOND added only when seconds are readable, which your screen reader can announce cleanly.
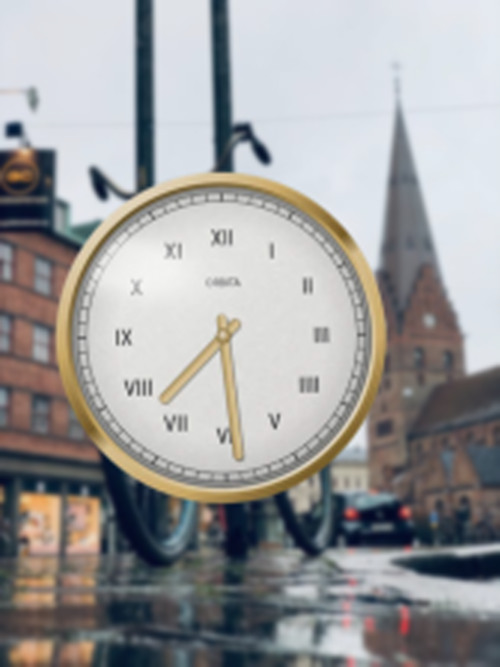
h=7 m=29
